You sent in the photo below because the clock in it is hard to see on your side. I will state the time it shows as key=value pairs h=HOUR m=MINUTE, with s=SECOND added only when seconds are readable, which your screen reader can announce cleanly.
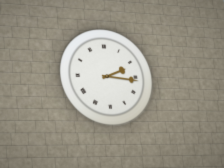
h=2 m=16
